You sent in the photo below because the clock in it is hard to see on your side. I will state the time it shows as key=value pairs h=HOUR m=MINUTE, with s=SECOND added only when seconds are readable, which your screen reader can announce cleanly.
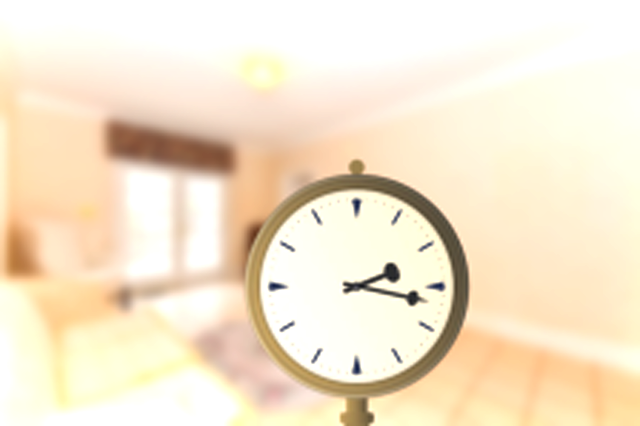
h=2 m=17
